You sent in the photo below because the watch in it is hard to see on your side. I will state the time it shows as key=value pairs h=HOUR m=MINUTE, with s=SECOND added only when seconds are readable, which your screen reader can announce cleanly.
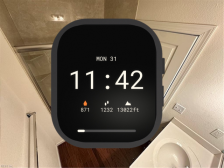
h=11 m=42
